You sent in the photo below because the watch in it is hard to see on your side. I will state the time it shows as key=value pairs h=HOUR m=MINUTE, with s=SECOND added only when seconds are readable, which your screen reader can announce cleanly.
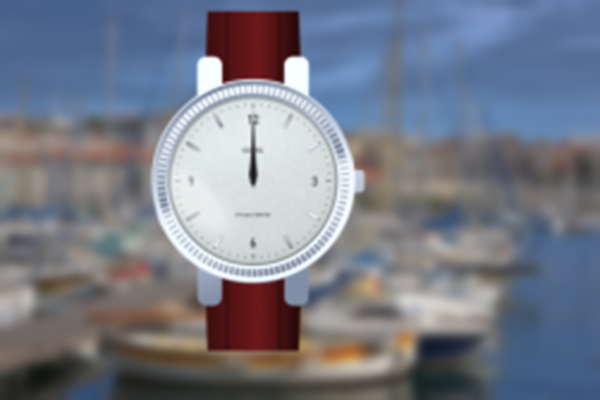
h=12 m=0
